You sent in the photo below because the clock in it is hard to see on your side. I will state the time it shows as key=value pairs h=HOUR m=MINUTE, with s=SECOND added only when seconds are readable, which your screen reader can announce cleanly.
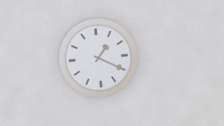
h=1 m=20
